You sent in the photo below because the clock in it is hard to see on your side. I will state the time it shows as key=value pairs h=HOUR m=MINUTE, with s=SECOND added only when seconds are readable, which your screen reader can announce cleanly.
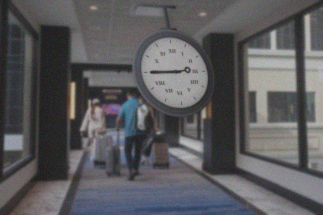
h=2 m=45
